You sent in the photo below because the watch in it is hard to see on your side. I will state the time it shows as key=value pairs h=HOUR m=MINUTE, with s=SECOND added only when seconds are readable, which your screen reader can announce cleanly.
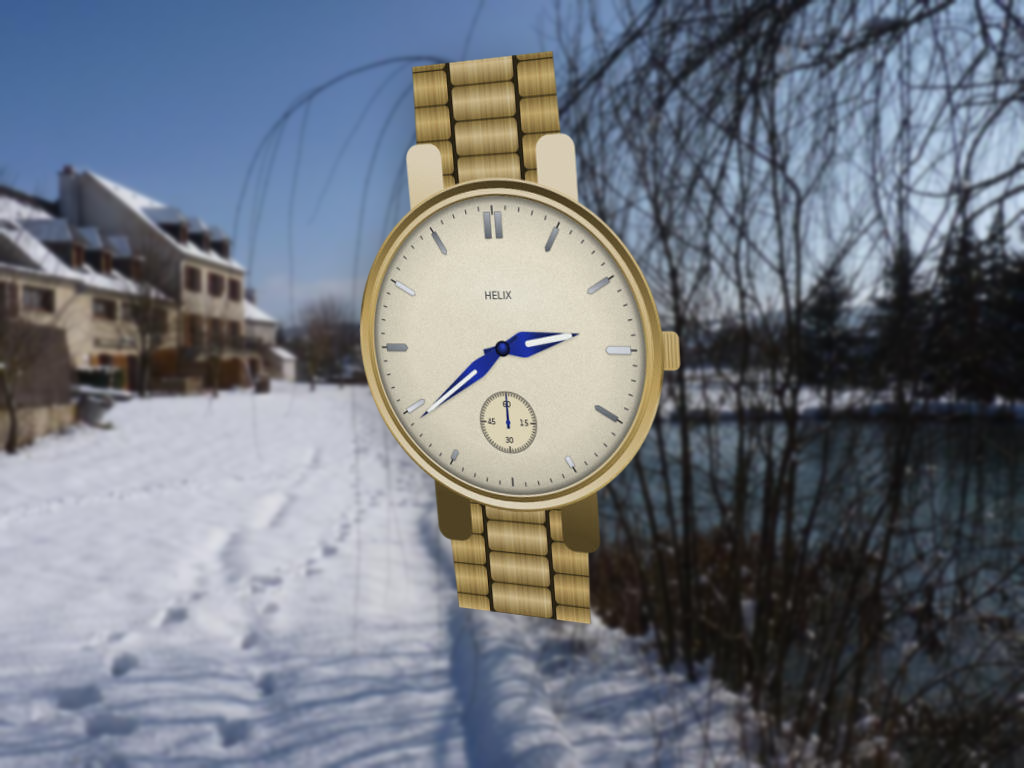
h=2 m=39
